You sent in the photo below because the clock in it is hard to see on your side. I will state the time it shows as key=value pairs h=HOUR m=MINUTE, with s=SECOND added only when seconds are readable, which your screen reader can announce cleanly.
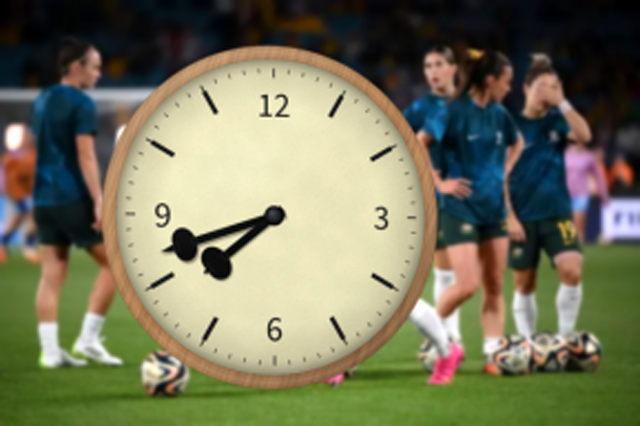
h=7 m=42
